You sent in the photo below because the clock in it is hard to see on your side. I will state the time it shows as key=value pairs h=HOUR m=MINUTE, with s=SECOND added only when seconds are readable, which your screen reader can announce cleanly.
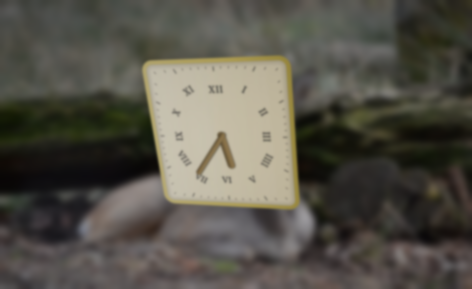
h=5 m=36
